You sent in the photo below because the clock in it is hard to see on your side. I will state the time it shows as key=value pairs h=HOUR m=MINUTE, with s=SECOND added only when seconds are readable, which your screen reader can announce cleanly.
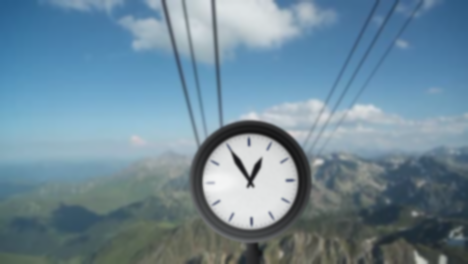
h=12 m=55
